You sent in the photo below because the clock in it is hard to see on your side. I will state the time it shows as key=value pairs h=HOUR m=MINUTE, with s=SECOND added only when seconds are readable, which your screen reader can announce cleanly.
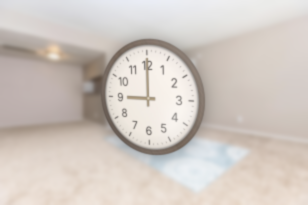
h=9 m=0
